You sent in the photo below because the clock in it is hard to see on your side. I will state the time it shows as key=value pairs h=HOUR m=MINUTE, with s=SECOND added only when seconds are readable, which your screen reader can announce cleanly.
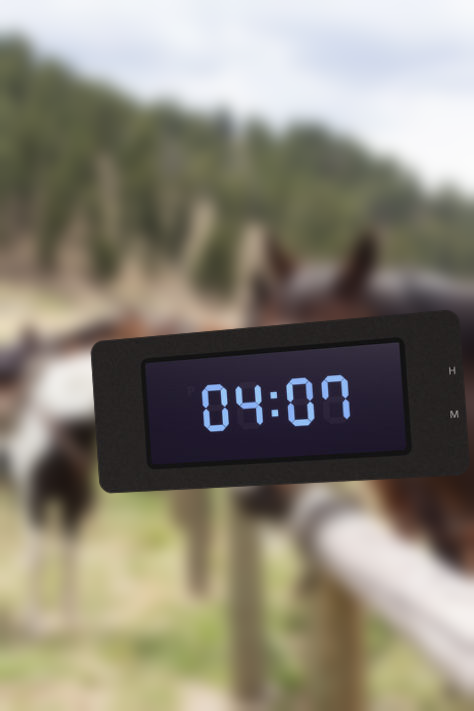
h=4 m=7
